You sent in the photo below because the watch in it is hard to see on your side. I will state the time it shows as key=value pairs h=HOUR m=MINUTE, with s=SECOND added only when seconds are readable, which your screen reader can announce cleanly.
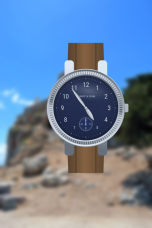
h=4 m=54
